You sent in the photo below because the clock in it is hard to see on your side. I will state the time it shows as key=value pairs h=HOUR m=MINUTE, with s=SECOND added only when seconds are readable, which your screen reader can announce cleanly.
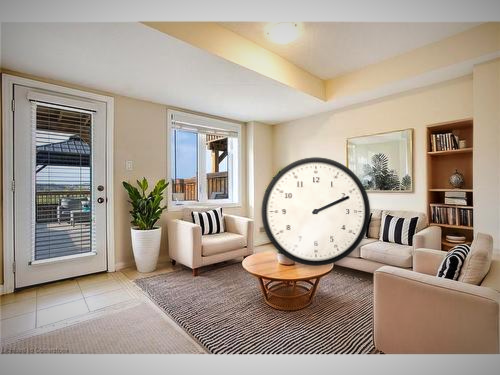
h=2 m=11
